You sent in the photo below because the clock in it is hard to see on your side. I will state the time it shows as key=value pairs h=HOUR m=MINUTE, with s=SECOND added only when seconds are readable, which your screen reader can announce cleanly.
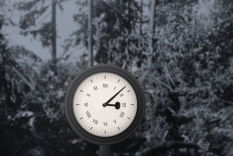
h=3 m=8
